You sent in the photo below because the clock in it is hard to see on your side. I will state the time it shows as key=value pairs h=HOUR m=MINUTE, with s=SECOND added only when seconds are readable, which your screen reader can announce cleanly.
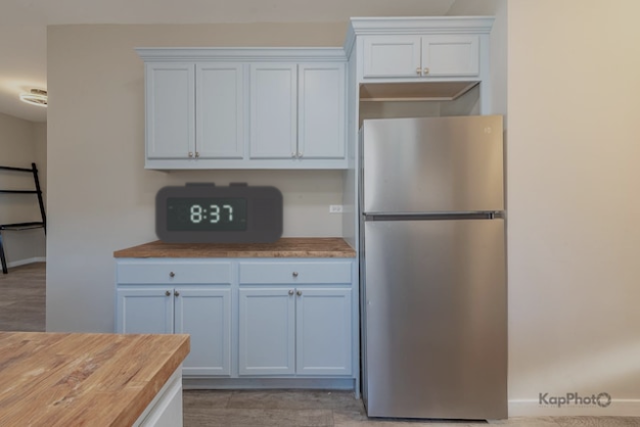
h=8 m=37
